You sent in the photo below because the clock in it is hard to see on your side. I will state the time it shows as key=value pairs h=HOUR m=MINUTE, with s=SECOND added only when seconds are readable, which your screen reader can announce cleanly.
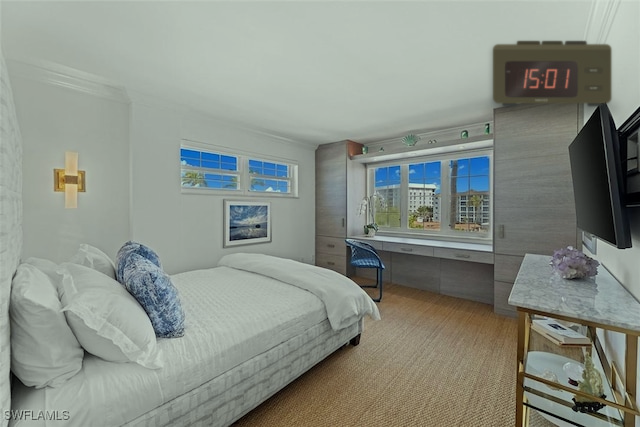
h=15 m=1
